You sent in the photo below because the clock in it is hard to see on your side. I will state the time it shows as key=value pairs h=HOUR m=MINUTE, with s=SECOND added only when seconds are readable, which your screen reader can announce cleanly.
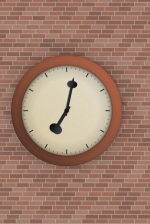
h=7 m=2
